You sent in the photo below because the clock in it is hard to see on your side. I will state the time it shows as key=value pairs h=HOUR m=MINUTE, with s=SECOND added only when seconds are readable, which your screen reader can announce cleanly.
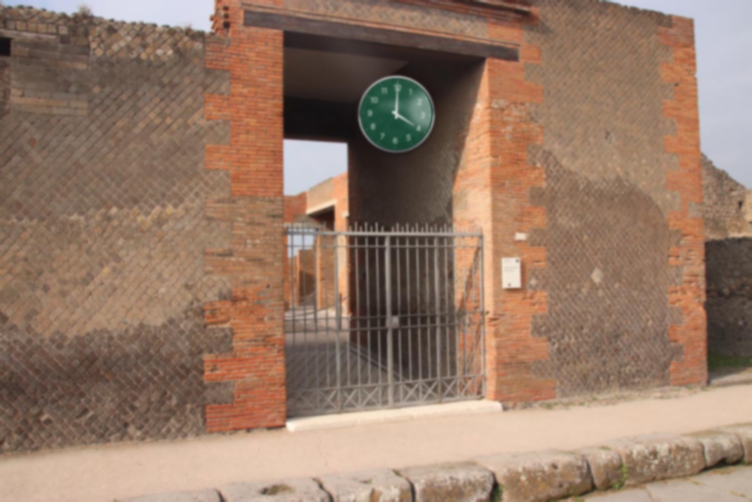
h=4 m=0
